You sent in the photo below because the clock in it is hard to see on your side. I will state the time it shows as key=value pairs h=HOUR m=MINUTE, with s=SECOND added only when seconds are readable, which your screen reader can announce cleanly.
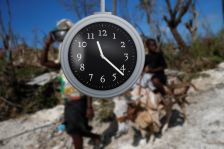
h=11 m=22
